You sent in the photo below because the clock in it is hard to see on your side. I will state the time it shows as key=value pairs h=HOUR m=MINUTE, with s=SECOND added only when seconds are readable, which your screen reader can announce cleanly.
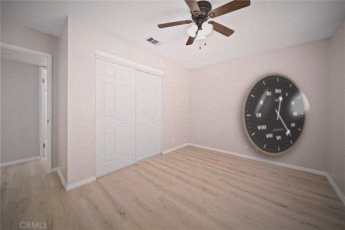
h=12 m=24
